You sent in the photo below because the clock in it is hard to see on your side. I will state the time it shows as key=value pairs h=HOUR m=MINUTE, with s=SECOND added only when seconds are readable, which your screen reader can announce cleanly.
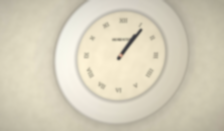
h=1 m=6
